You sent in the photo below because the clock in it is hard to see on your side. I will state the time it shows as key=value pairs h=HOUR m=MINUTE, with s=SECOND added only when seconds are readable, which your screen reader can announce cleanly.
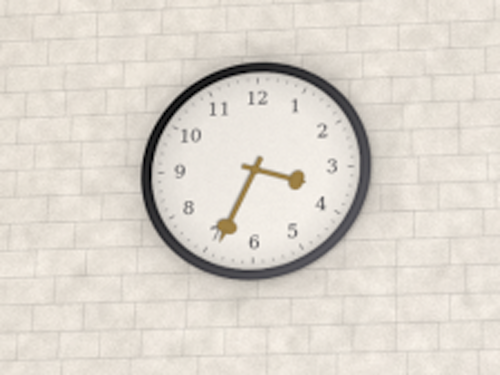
h=3 m=34
